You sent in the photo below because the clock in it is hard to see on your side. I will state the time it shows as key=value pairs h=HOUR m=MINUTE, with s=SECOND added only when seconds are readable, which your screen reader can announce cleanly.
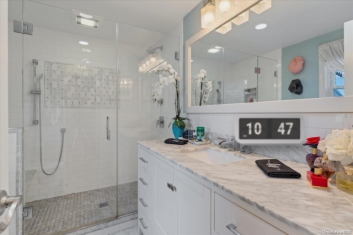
h=10 m=47
